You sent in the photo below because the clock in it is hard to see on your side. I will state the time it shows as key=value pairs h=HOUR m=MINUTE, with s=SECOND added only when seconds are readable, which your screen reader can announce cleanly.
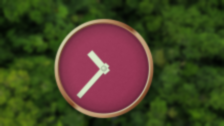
h=10 m=37
